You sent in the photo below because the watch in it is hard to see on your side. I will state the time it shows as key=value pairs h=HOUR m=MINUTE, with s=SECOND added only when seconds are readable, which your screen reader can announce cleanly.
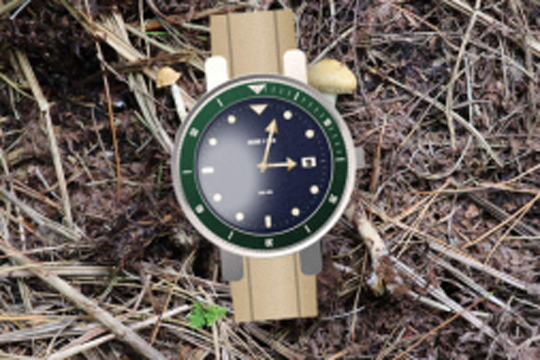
h=3 m=3
